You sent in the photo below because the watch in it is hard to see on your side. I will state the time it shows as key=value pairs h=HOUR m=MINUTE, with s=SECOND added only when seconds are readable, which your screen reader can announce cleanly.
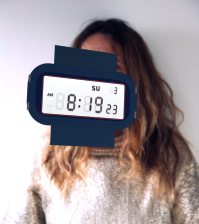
h=8 m=19 s=23
